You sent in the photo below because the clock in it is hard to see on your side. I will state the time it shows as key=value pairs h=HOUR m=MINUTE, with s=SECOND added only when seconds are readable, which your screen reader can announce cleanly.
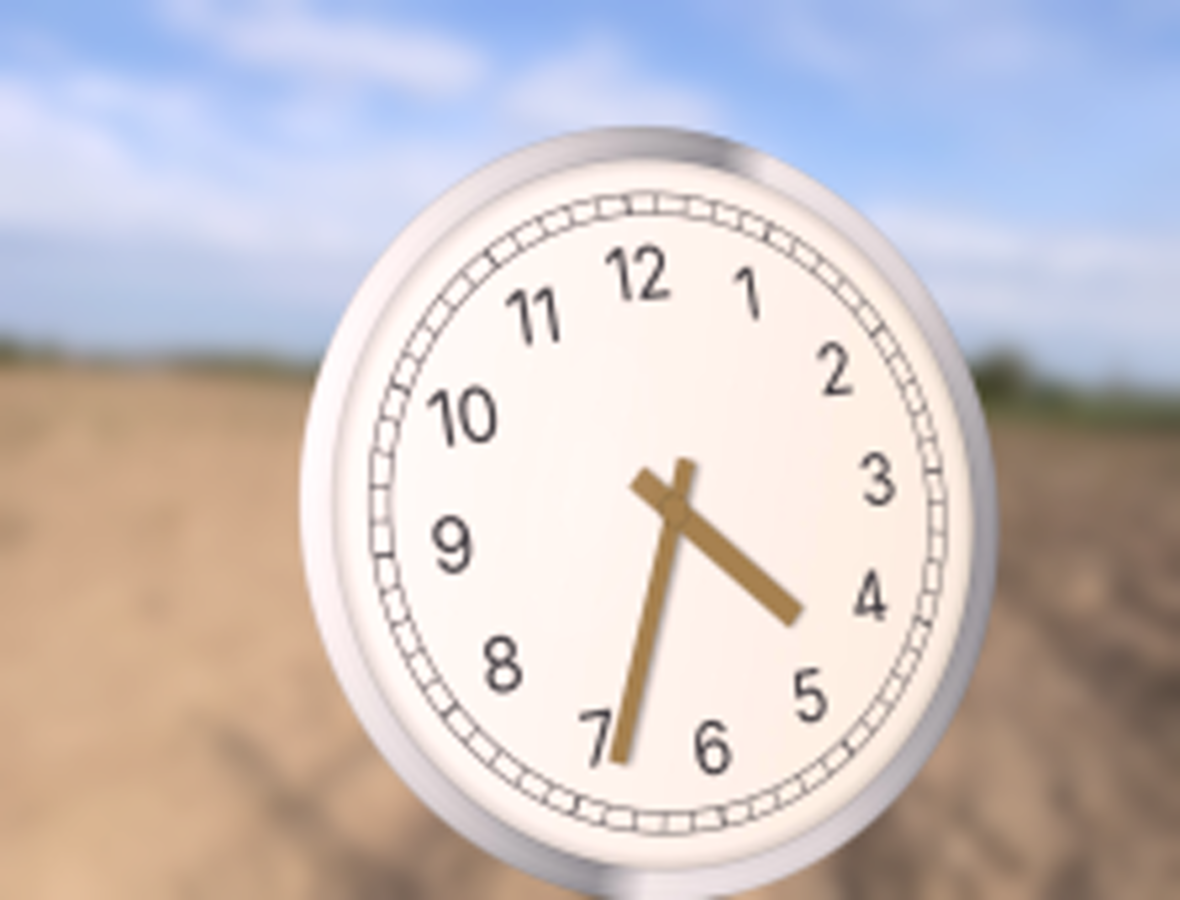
h=4 m=34
